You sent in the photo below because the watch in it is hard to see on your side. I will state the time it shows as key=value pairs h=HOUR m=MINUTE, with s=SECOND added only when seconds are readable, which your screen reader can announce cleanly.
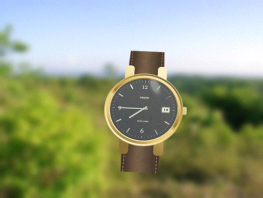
h=7 m=45
